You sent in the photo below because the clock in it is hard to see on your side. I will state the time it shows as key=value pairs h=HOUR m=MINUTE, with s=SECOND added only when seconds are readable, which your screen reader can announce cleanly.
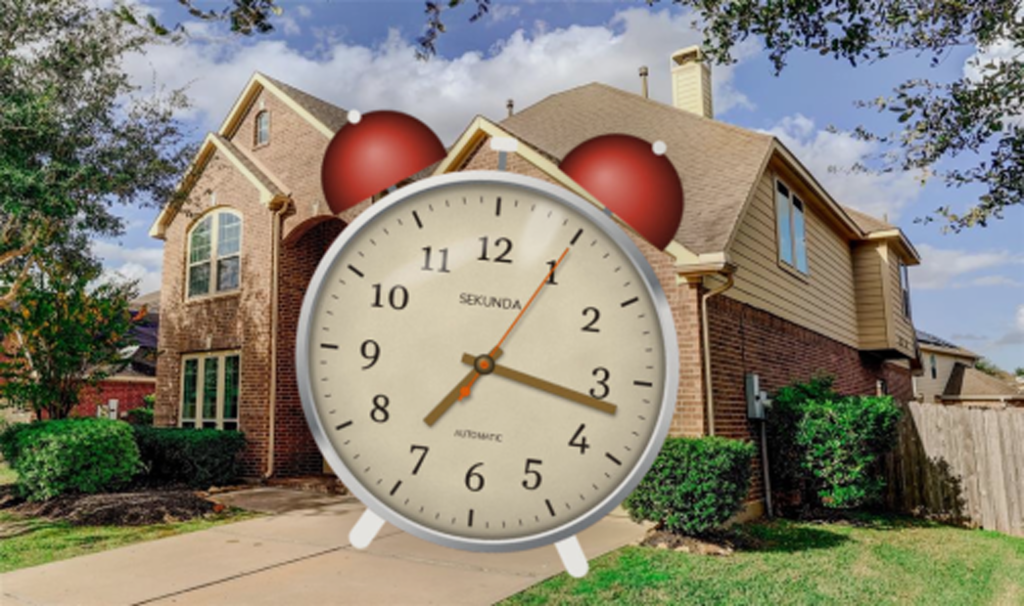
h=7 m=17 s=5
